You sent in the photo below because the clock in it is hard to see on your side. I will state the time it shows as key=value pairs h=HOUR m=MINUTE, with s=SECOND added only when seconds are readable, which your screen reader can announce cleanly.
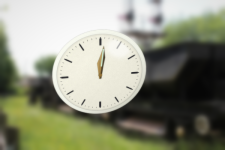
h=12 m=1
